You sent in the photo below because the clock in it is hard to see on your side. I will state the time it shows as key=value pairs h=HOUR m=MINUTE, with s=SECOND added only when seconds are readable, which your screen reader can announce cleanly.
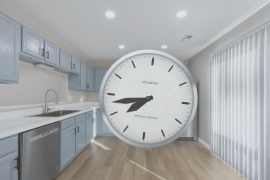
h=7 m=43
